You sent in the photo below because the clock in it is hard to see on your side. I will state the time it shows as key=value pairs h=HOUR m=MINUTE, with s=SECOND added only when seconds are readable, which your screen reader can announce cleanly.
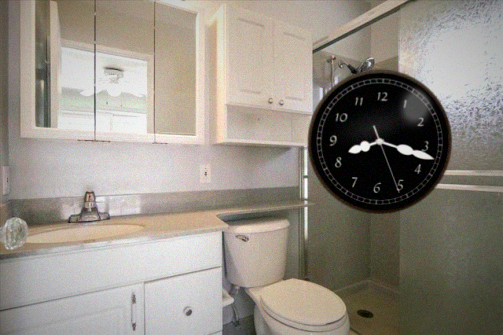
h=8 m=17 s=26
